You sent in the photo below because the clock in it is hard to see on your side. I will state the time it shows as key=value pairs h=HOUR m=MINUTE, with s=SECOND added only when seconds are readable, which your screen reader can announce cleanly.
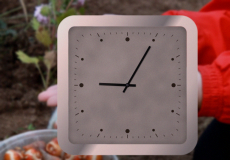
h=9 m=5
